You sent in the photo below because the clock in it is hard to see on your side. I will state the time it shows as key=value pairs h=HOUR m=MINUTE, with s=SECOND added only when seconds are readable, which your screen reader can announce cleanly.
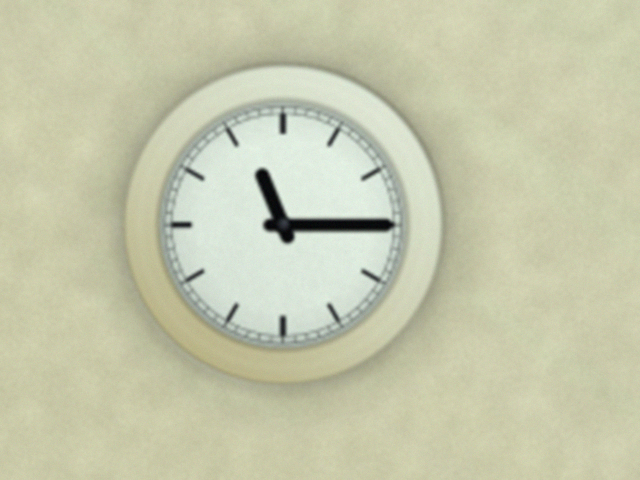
h=11 m=15
